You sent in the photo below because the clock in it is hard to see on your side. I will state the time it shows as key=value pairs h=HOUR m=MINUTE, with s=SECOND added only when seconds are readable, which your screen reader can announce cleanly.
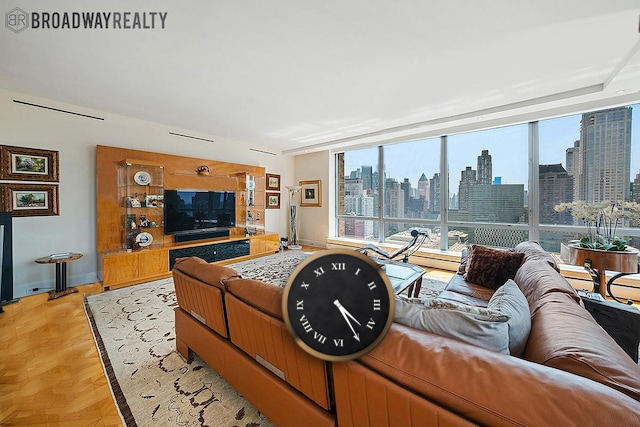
h=4 m=25
